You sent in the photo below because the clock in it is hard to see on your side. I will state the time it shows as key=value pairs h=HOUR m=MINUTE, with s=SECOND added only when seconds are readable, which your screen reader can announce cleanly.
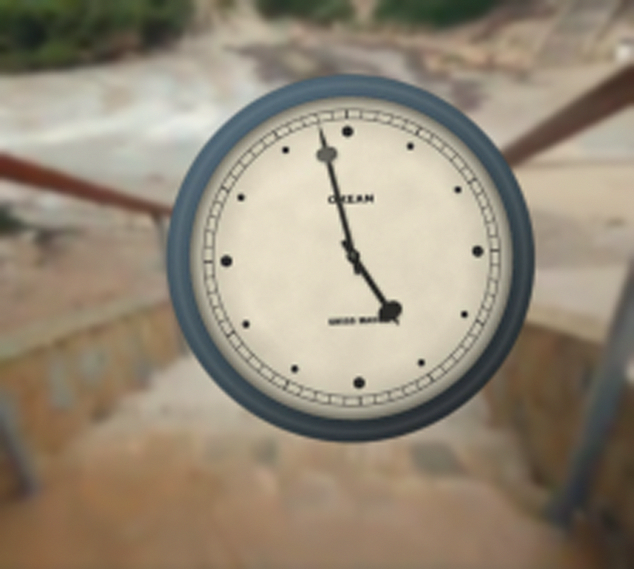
h=4 m=58
